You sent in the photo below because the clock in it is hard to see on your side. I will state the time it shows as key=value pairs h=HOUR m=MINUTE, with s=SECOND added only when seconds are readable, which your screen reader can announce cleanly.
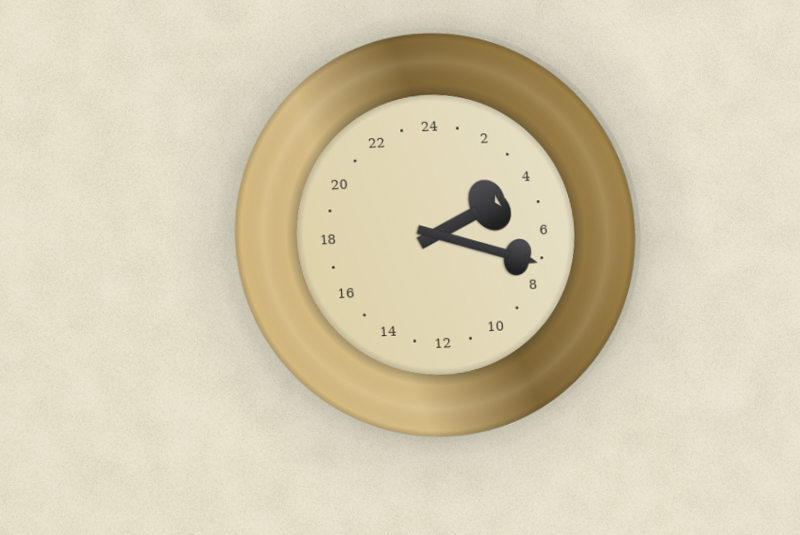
h=4 m=18
